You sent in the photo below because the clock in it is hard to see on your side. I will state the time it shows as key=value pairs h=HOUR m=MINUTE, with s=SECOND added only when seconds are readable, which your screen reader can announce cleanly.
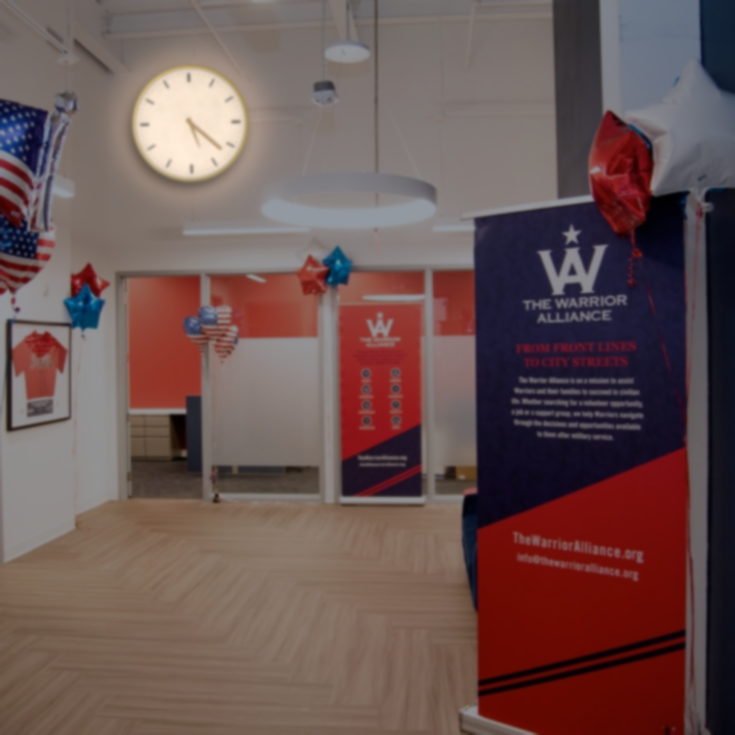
h=5 m=22
